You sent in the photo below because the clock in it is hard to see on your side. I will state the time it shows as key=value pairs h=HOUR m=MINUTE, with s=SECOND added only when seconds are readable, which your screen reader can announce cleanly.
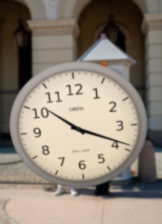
h=10 m=19
